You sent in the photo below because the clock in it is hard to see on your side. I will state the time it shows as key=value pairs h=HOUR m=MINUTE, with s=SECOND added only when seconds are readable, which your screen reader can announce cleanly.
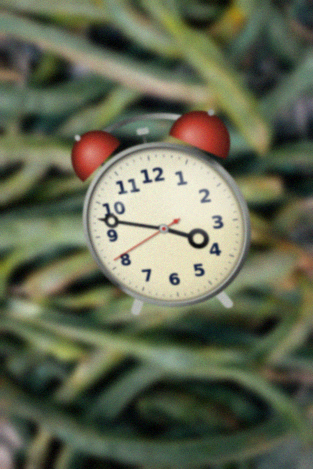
h=3 m=47 s=41
